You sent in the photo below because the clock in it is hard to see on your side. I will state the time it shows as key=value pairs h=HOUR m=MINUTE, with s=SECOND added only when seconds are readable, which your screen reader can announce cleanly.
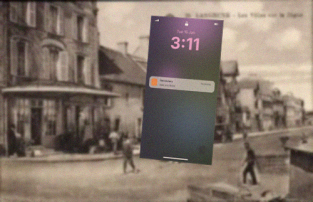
h=3 m=11
